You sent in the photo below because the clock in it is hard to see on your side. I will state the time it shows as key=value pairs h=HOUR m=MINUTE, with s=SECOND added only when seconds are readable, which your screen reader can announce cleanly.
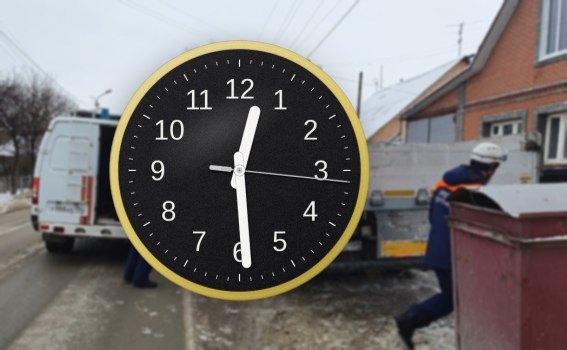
h=12 m=29 s=16
